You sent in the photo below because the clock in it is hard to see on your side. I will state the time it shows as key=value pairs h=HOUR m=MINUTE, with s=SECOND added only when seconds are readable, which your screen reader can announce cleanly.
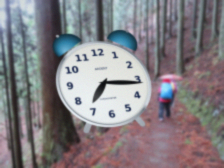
h=7 m=16
